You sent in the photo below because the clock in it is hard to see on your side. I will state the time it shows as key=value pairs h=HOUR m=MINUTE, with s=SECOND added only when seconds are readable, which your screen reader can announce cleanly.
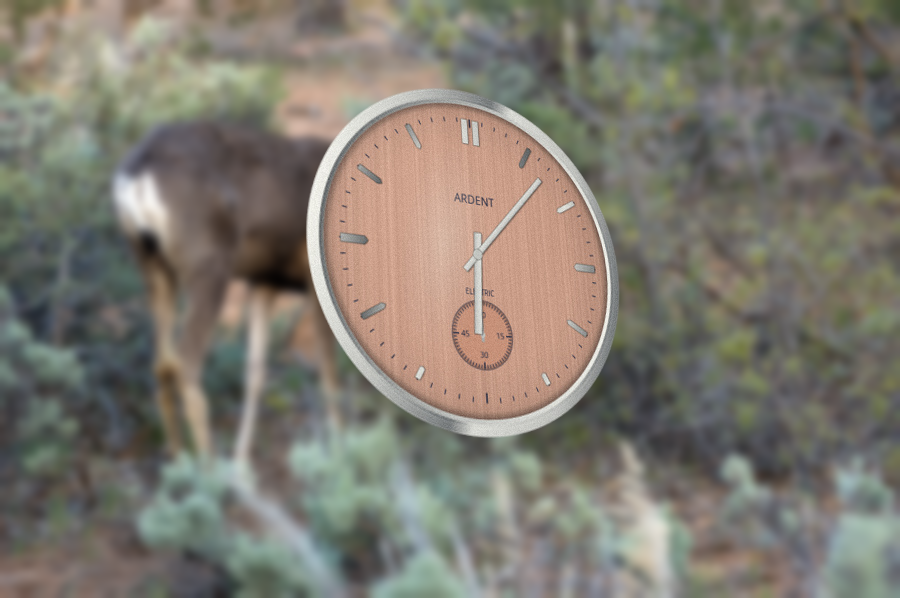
h=6 m=7
